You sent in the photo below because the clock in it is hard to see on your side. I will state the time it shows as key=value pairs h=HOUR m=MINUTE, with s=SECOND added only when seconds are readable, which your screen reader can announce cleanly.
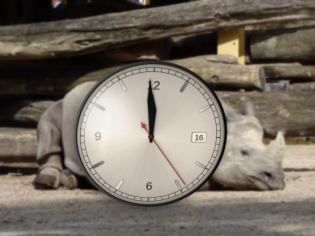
h=11 m=59 s=24
